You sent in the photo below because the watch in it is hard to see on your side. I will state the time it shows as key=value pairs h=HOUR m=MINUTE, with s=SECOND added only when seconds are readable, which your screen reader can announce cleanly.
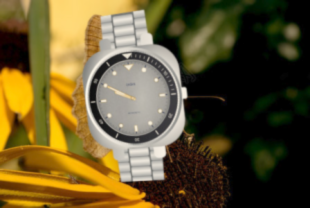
h=9 m=50
